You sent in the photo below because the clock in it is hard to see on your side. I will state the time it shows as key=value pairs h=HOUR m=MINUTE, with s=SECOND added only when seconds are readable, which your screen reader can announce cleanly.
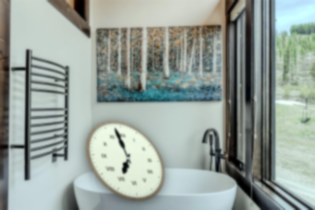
h=6 m=58
